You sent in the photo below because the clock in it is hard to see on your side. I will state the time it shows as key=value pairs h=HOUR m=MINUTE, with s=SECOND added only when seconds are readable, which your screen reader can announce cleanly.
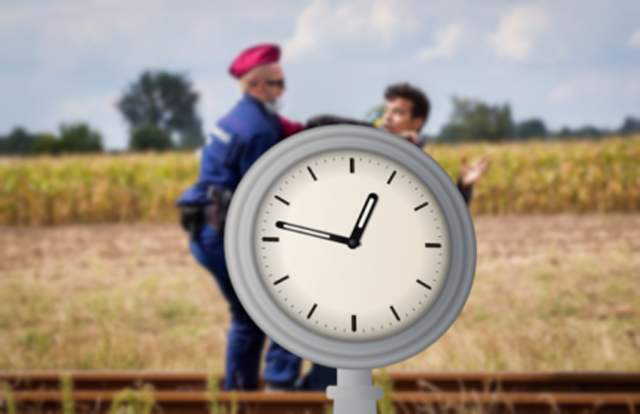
h=12 m=47
